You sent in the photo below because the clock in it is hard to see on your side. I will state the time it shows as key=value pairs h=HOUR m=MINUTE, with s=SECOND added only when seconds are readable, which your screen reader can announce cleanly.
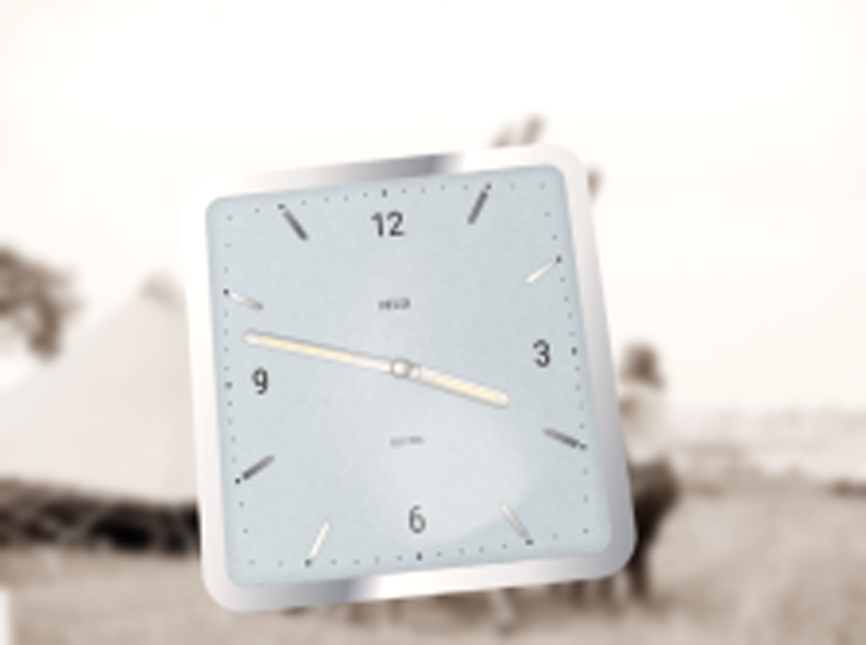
h=3 m=48
